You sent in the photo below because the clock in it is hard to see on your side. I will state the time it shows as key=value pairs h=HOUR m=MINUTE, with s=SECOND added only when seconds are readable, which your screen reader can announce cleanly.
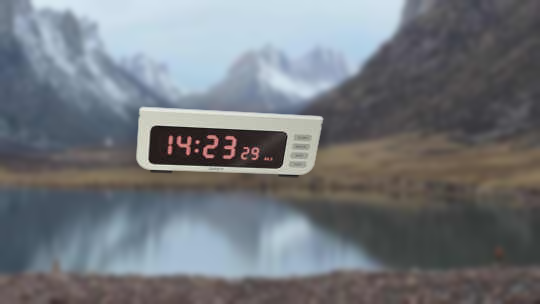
h=14 m=23 s=29
